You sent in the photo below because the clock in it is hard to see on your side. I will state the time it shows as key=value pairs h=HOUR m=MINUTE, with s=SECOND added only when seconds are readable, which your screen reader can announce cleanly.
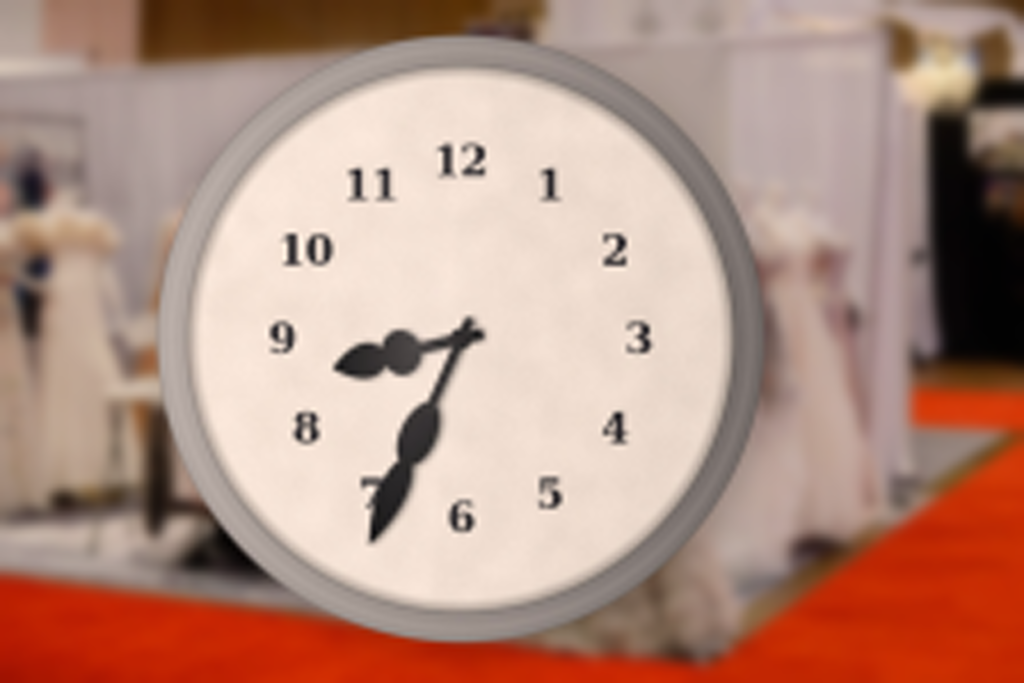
h=8 m=34
